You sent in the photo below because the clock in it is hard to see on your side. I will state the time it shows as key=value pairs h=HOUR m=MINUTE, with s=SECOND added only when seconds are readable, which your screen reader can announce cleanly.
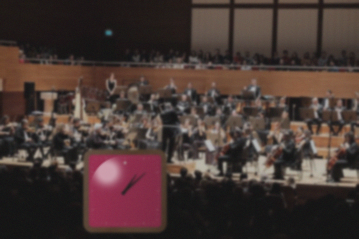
h=1 m=8
